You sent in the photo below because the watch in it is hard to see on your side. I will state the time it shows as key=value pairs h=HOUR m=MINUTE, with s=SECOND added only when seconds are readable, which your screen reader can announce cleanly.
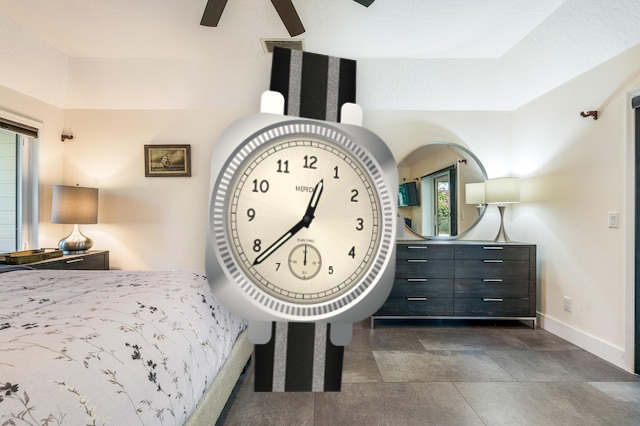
h=12 m=38
